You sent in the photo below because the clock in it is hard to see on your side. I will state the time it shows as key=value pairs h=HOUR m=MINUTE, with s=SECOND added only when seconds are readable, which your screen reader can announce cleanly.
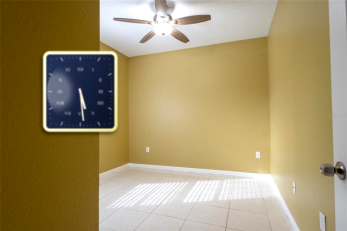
h=5 m=29
